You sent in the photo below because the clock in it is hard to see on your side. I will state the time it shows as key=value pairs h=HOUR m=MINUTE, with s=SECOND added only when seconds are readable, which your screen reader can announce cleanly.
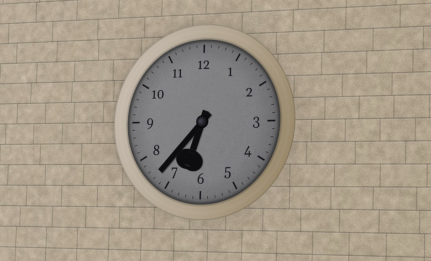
h=6 m=37
